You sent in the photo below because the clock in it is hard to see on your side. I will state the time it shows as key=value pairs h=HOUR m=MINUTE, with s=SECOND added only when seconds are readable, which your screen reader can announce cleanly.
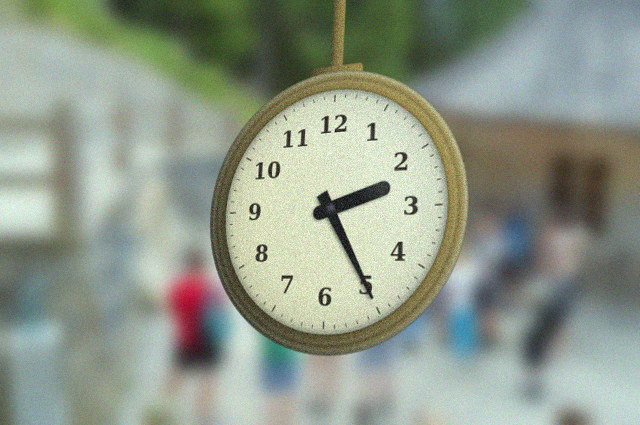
h=2 m=25
